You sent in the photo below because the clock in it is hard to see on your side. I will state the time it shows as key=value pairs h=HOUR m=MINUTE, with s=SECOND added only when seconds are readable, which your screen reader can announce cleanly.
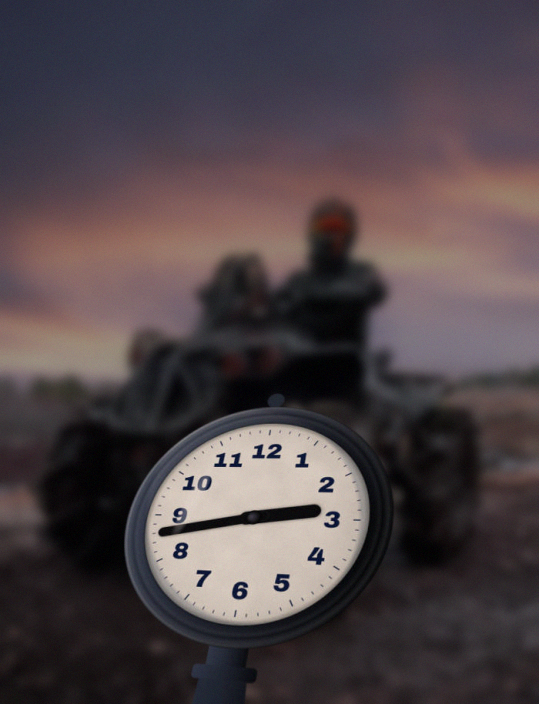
h=2 m=43
